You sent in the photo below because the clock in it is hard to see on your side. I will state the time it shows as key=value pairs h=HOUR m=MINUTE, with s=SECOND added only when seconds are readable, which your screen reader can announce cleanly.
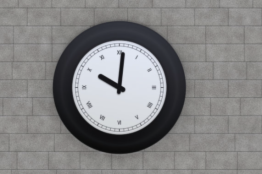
h=10 m=1
